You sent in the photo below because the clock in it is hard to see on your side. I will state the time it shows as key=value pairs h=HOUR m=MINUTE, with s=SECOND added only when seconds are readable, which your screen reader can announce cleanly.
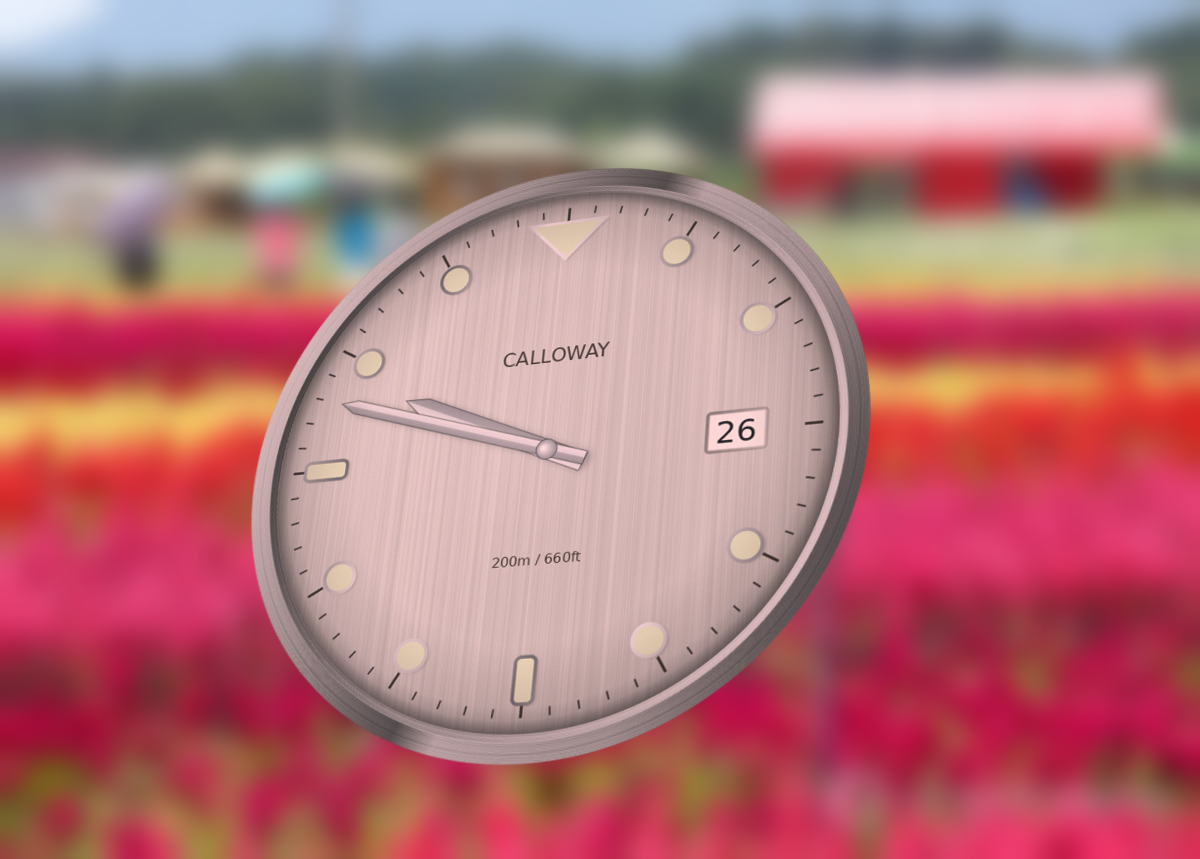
h=9 m=48
